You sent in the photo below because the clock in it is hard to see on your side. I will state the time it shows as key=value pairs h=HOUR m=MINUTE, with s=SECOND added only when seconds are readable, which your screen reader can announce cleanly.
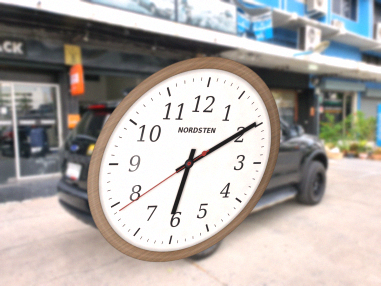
h=6 m=9 s=39
